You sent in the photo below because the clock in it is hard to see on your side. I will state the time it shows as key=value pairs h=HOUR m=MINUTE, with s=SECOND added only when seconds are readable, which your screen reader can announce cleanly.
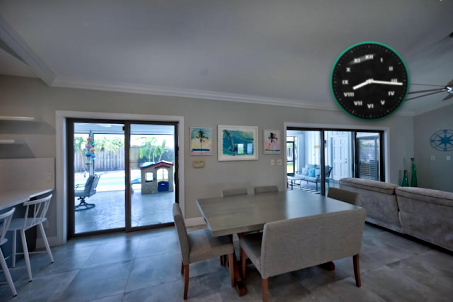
h=8 m=16
